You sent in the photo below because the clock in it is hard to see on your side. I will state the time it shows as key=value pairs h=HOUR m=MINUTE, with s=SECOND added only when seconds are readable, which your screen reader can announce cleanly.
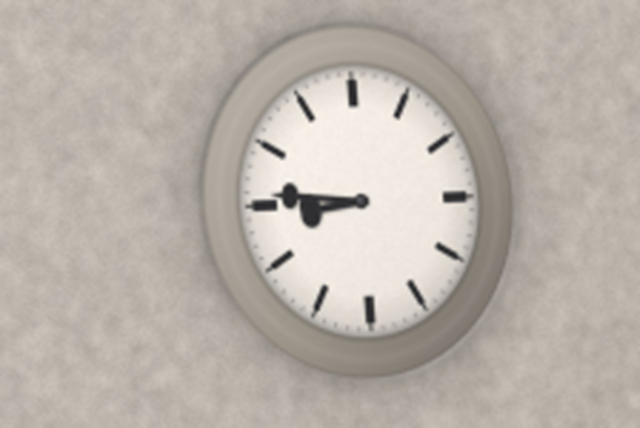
h=8 m=46
